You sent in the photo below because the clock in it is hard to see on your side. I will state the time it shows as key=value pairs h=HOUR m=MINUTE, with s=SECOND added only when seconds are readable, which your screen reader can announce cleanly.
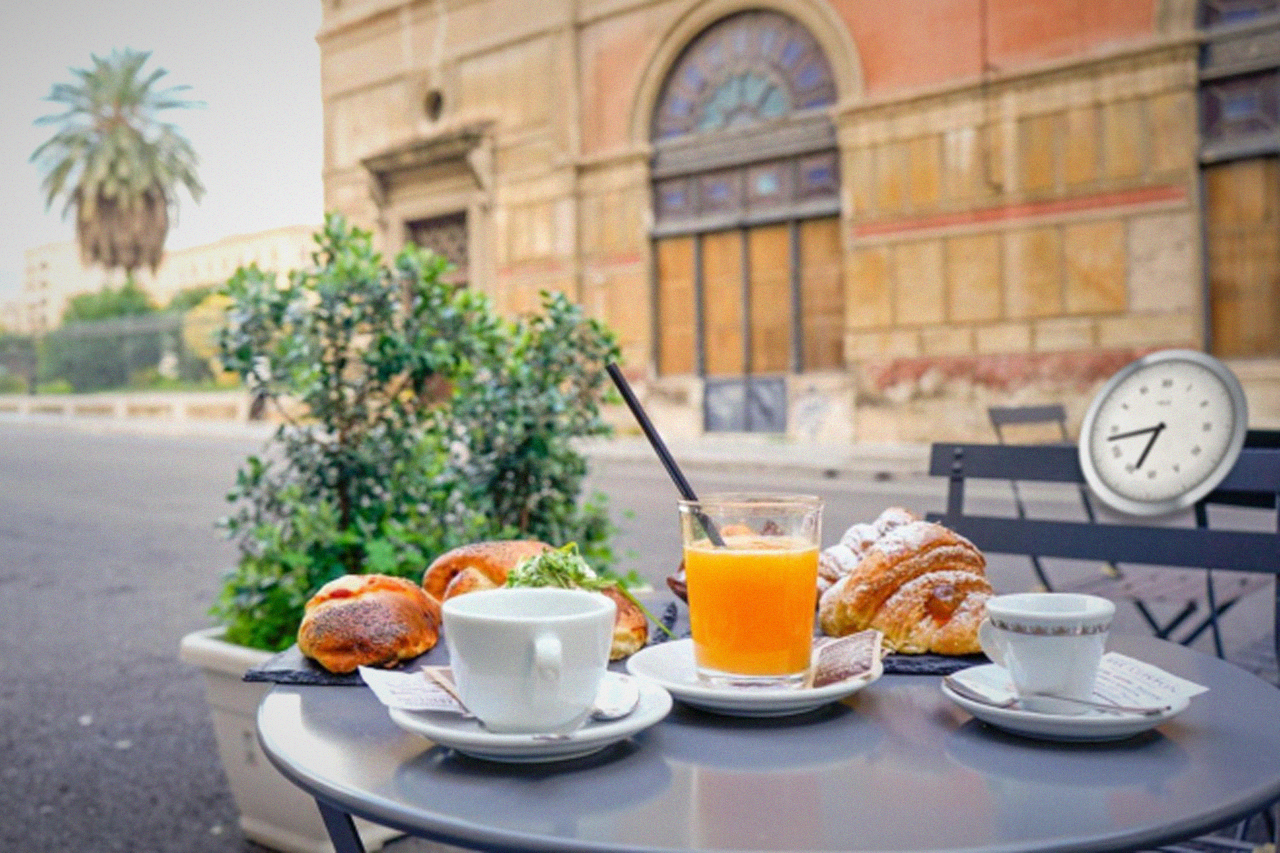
h=6 m=43
